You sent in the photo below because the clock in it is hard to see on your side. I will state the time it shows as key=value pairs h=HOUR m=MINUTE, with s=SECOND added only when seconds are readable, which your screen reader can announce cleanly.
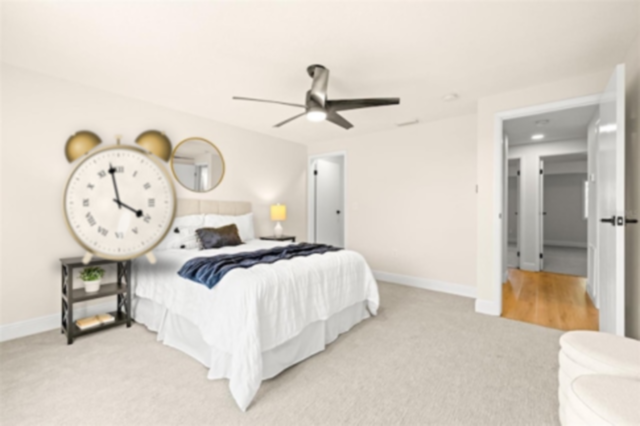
h=3 m=58
